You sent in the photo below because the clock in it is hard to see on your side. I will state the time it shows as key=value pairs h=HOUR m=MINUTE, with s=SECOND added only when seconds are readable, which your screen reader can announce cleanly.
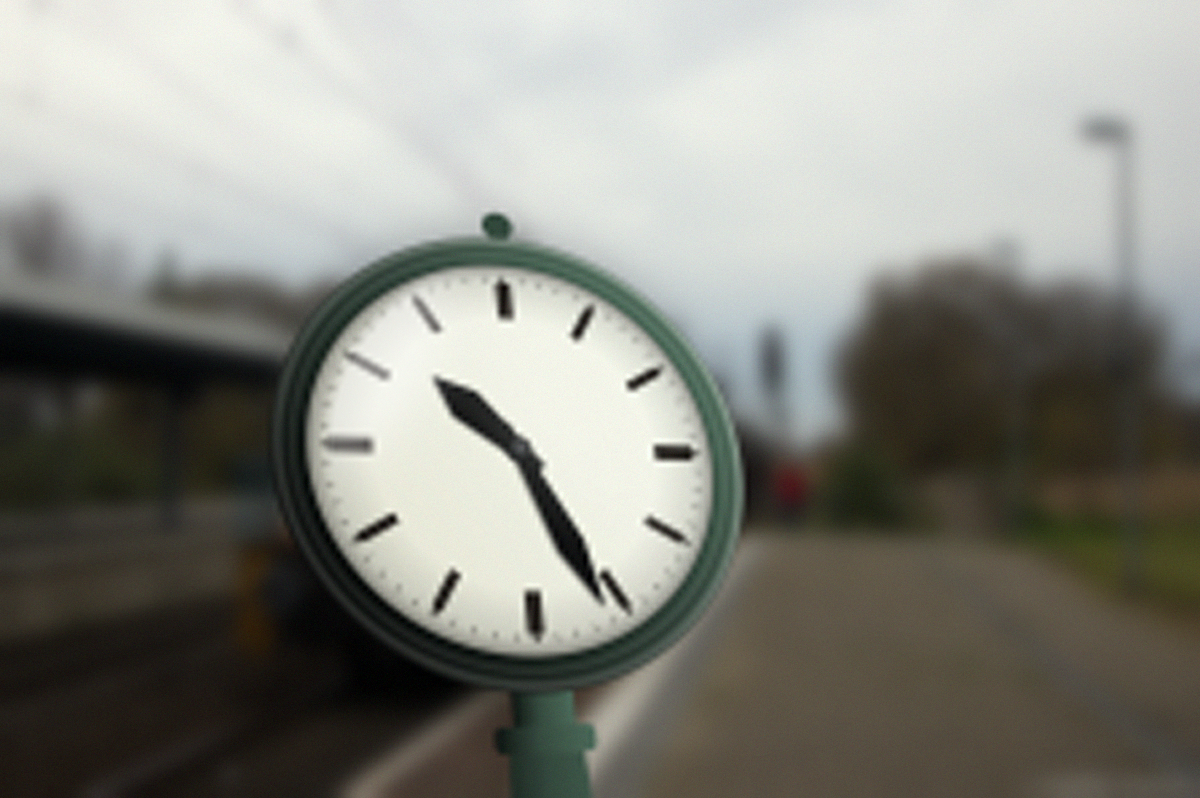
h=10 m=26
